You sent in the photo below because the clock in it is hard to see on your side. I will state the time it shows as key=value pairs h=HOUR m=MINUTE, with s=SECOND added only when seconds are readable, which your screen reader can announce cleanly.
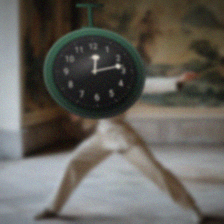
h=12 m=13
